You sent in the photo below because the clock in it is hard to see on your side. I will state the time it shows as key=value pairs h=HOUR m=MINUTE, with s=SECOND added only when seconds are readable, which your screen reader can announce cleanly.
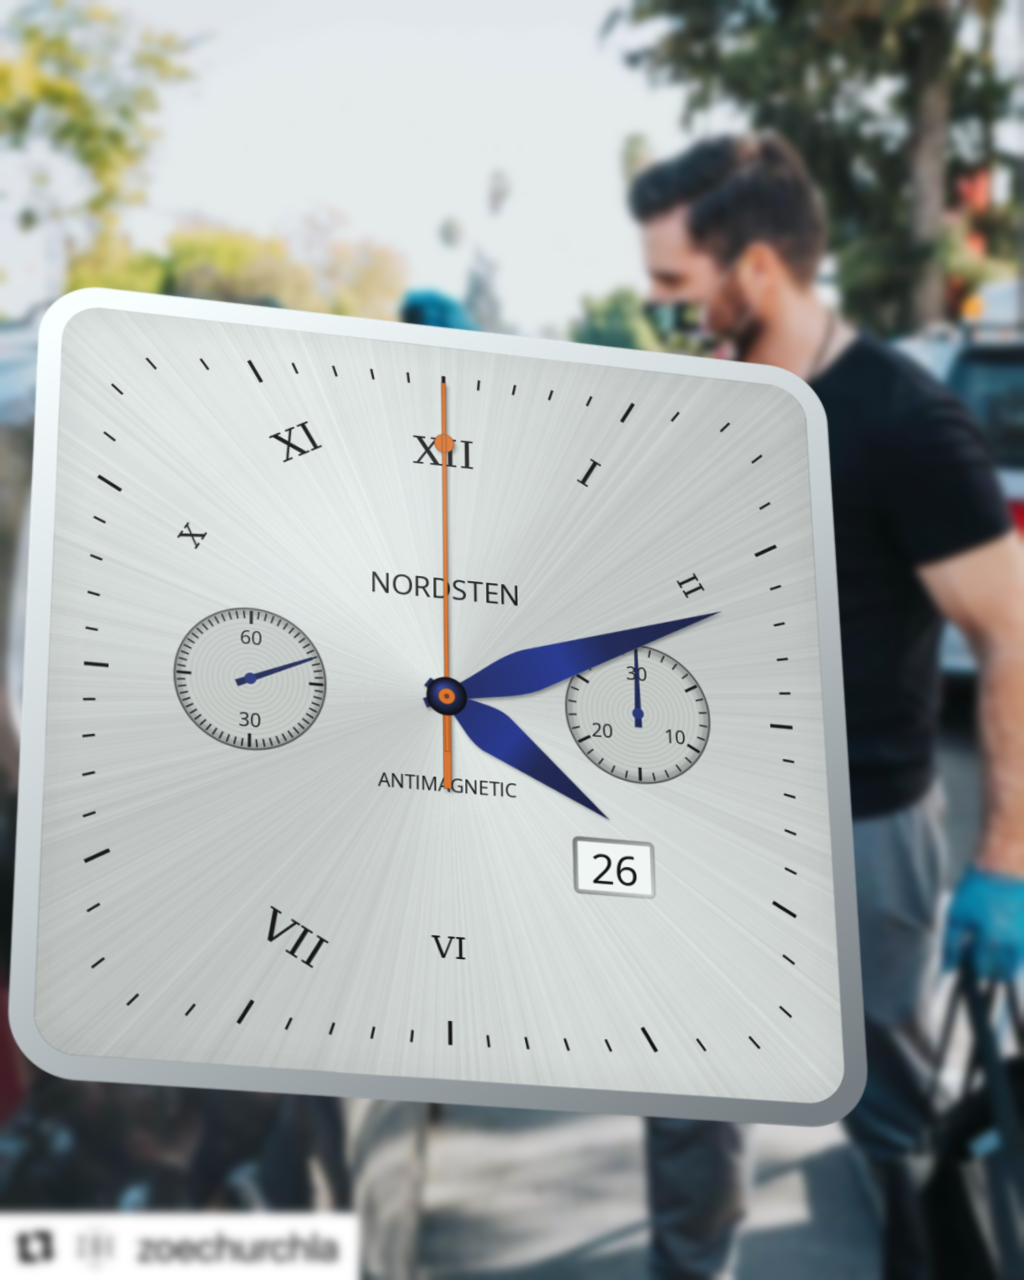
h=4 m=11 s=11
